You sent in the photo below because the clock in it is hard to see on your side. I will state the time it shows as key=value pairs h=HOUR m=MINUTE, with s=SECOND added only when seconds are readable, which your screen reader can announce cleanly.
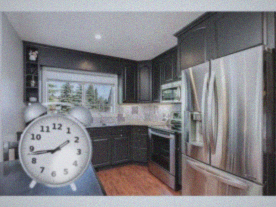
h=1 m=43
